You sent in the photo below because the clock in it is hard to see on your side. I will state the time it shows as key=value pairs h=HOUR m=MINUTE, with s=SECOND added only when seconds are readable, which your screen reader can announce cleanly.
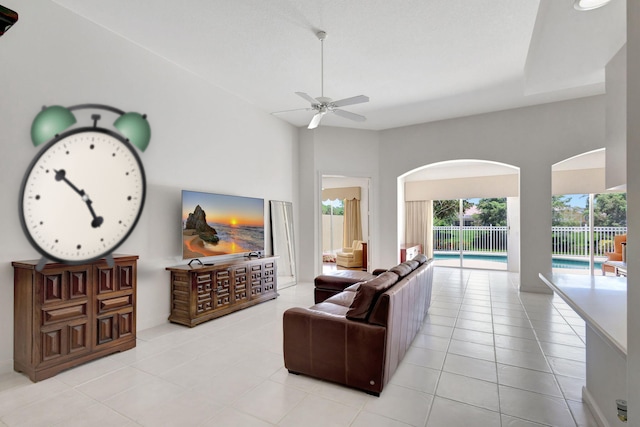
h=4 m=51
